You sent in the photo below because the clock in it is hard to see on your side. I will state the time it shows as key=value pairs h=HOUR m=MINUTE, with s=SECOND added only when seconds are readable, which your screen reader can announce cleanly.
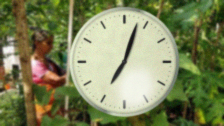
h=7 m=3
